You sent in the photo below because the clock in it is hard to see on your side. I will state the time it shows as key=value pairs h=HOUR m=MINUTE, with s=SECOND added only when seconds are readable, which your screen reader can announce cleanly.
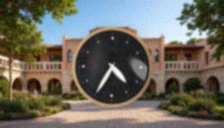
h=4 m=35
